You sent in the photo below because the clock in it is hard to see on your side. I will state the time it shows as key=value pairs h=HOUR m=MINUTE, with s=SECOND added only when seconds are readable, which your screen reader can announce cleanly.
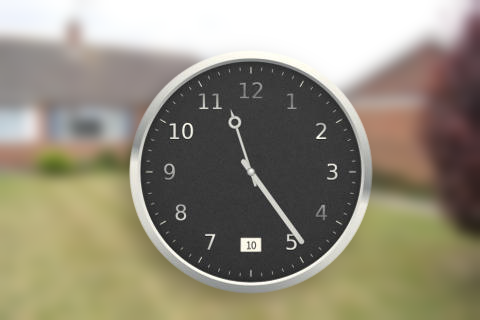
h=11 m=24
